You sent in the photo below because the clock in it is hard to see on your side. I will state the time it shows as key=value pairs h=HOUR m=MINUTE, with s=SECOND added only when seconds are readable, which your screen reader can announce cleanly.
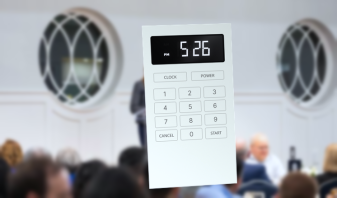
h=5 m=26
